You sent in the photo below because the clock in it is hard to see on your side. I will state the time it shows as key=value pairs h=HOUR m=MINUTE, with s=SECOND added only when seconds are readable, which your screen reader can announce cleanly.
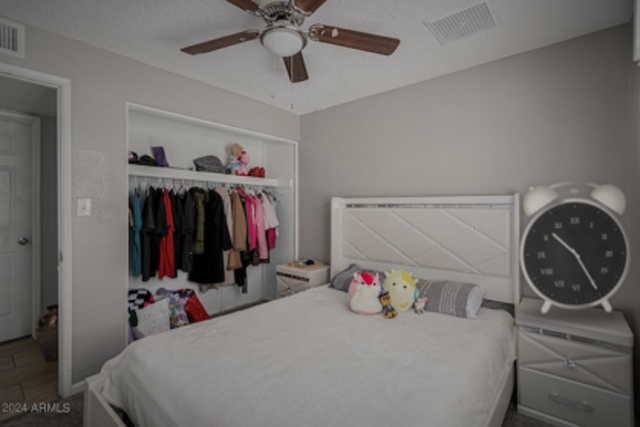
h=10 m=25
